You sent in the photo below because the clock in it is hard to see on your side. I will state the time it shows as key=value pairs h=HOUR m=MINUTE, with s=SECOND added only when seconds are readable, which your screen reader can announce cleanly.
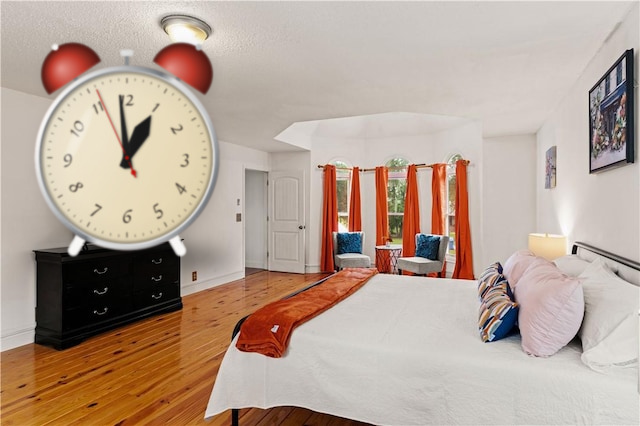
h=12 m=58 s=56
